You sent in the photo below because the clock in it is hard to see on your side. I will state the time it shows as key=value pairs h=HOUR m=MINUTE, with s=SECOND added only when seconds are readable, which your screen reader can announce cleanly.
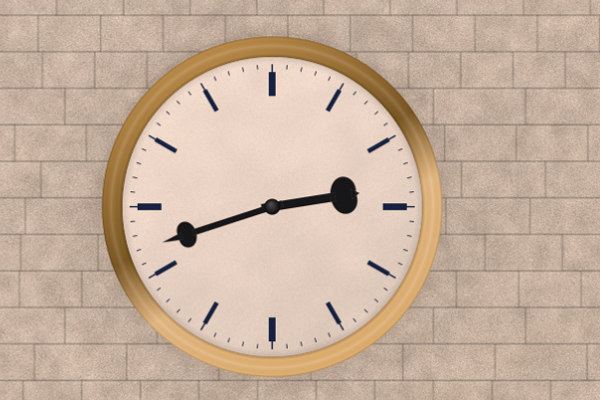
h=2 m=42
